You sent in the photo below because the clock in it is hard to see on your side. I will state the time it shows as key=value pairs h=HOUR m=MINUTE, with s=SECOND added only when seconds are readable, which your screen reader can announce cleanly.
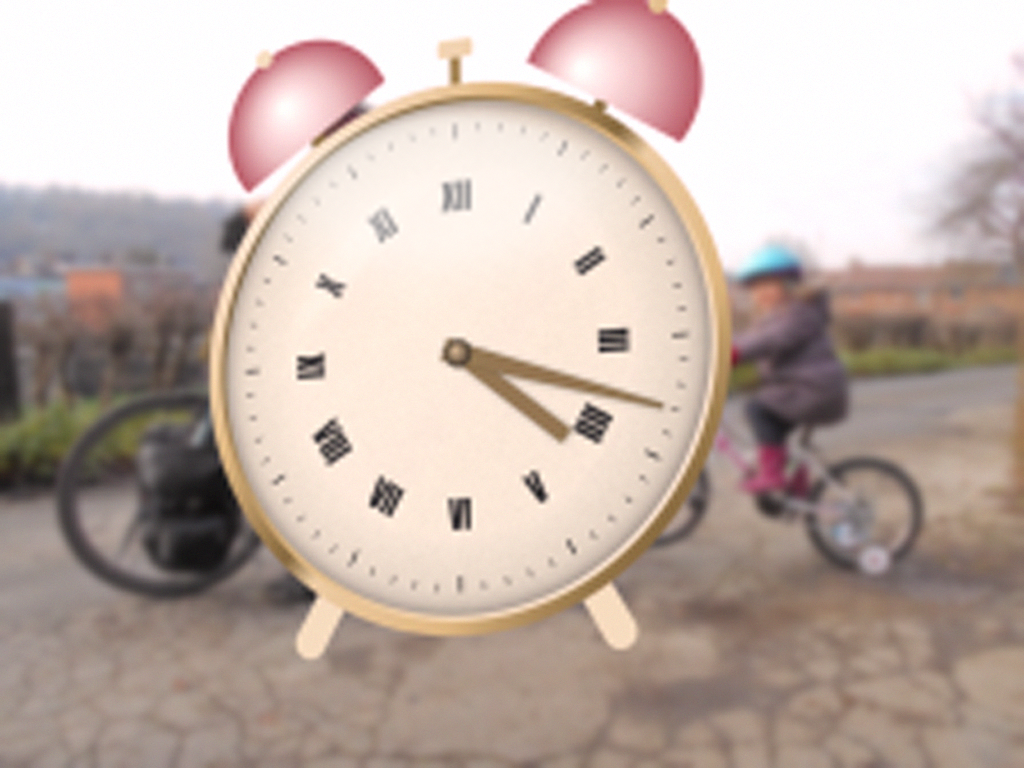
h=4 m=18
